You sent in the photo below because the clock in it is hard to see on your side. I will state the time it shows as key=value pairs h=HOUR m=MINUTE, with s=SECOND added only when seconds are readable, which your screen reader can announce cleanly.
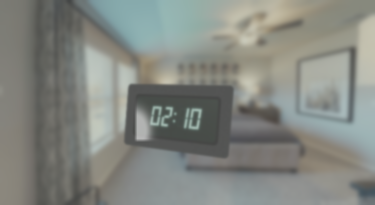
h=2 m=10
